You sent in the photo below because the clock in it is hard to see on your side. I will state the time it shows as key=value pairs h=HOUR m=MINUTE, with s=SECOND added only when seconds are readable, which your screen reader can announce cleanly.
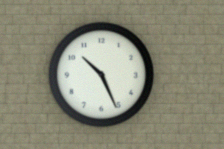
h=10 m=26
